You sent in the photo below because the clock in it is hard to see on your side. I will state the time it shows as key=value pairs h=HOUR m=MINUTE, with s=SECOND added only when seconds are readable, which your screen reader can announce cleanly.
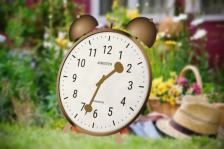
h=1 m=33
